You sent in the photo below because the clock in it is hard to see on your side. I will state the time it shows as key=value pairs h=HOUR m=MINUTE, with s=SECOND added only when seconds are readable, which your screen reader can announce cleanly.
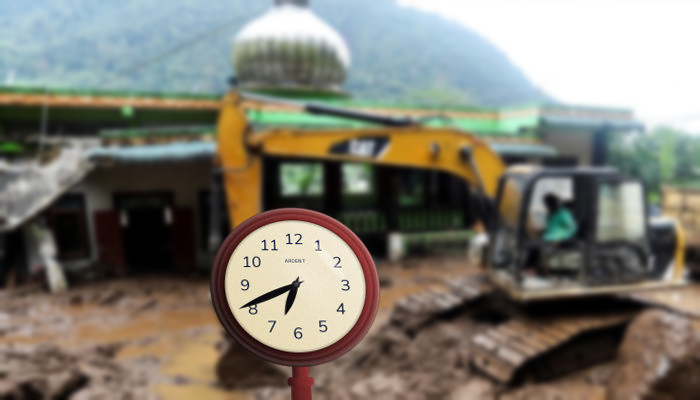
h=6 m=41
